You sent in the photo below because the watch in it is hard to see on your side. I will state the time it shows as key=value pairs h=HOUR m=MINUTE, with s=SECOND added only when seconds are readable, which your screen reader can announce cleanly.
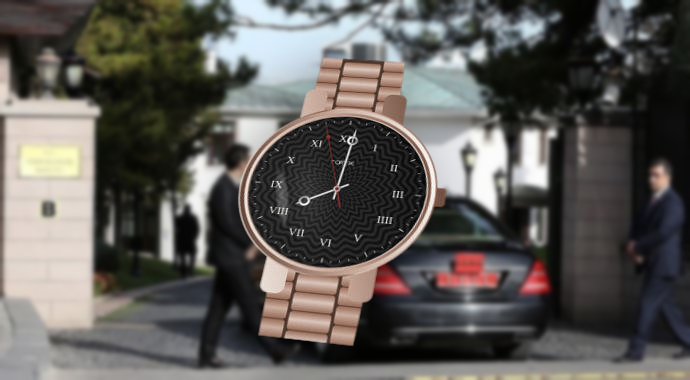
h=8 m=0 s=57
